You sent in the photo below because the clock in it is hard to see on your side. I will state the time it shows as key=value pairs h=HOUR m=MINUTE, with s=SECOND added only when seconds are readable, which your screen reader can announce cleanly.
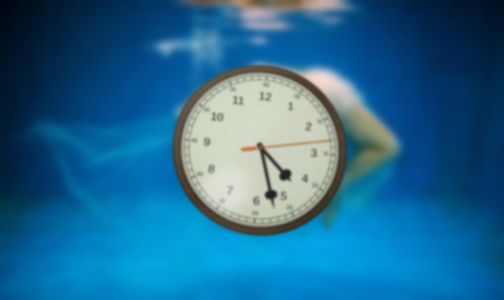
h=4 m=27 s=13
